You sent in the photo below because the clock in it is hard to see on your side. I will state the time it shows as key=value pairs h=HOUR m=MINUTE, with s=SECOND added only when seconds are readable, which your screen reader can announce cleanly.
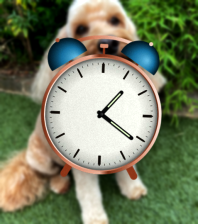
h=1 m=21
